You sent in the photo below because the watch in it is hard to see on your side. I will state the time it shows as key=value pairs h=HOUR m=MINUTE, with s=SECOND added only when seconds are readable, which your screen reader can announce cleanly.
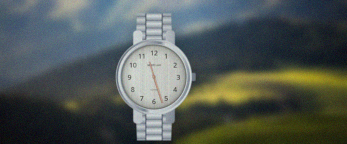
h=11 m=27
